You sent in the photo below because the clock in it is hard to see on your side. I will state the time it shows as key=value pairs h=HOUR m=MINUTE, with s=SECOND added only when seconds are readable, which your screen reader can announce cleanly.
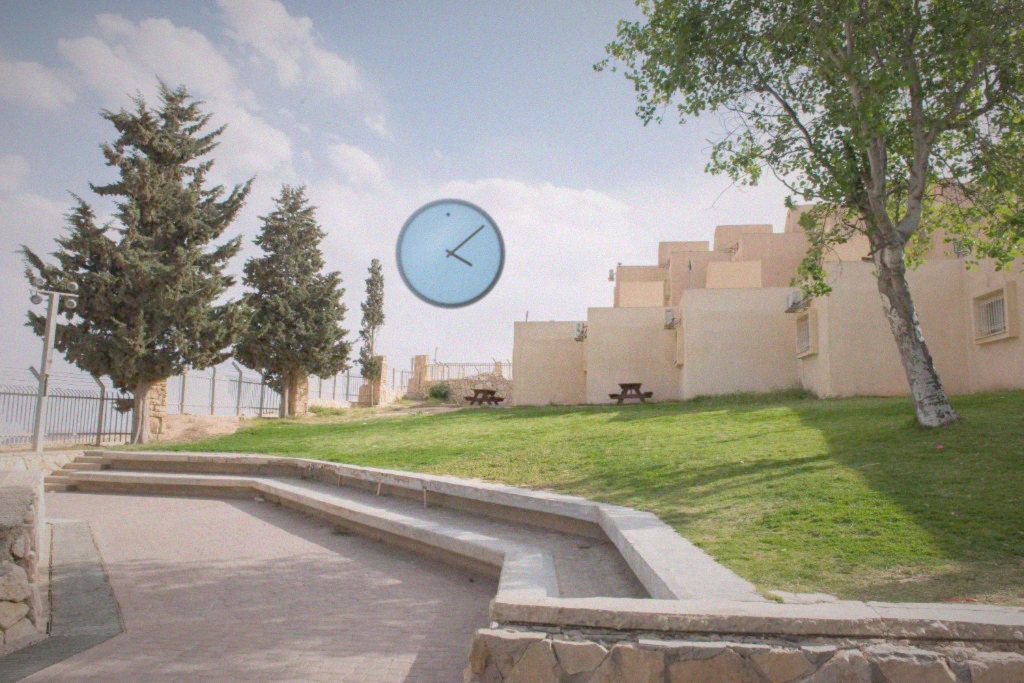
h=4 m=9
